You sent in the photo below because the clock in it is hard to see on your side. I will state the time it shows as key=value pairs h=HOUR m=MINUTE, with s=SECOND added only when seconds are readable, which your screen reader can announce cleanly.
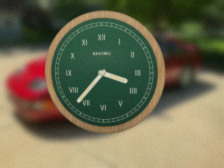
h=3 m=37
